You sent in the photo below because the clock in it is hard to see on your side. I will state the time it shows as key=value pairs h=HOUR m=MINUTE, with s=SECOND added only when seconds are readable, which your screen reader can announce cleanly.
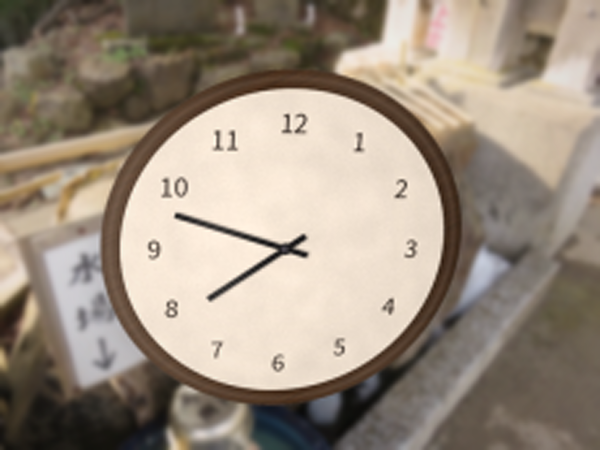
h=7 m=48
